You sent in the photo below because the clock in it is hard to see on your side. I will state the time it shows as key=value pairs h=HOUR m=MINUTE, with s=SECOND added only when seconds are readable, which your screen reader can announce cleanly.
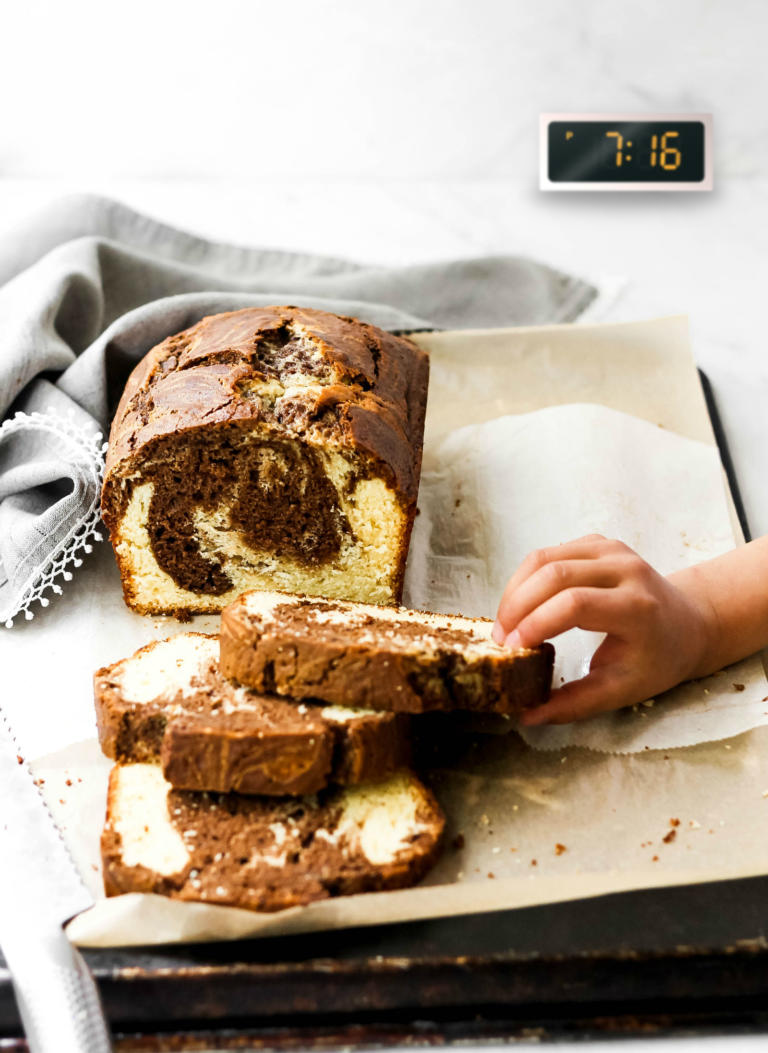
h=7 m=16
